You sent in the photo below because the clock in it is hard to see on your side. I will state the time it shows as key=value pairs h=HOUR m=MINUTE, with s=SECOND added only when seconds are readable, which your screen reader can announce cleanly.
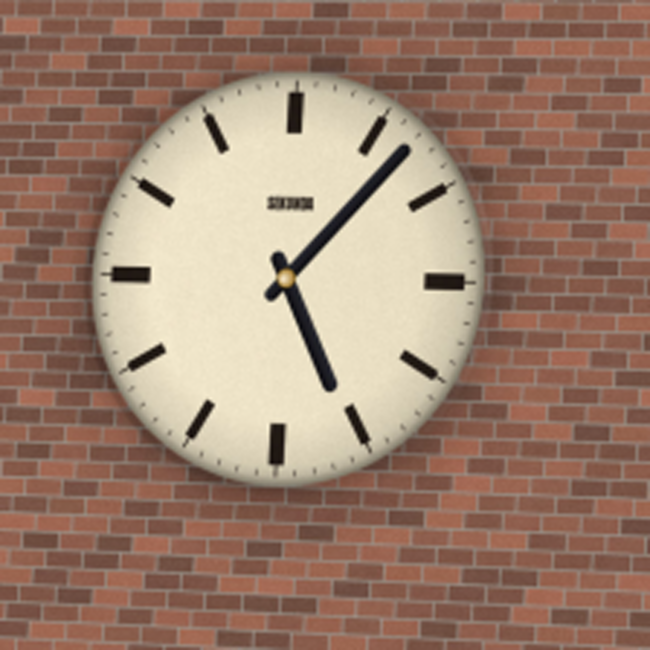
h=5 m=7
